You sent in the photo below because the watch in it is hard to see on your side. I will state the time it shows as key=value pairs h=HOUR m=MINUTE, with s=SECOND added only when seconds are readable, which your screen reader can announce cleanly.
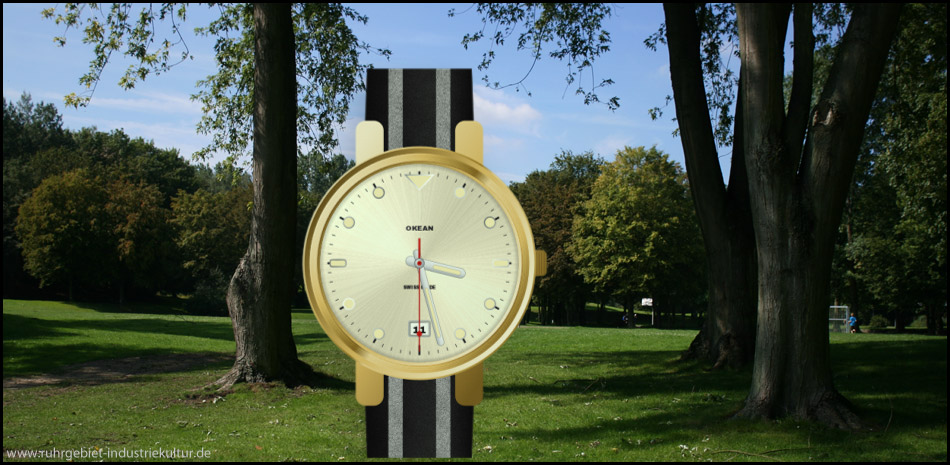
h=3 m=27 s=30
